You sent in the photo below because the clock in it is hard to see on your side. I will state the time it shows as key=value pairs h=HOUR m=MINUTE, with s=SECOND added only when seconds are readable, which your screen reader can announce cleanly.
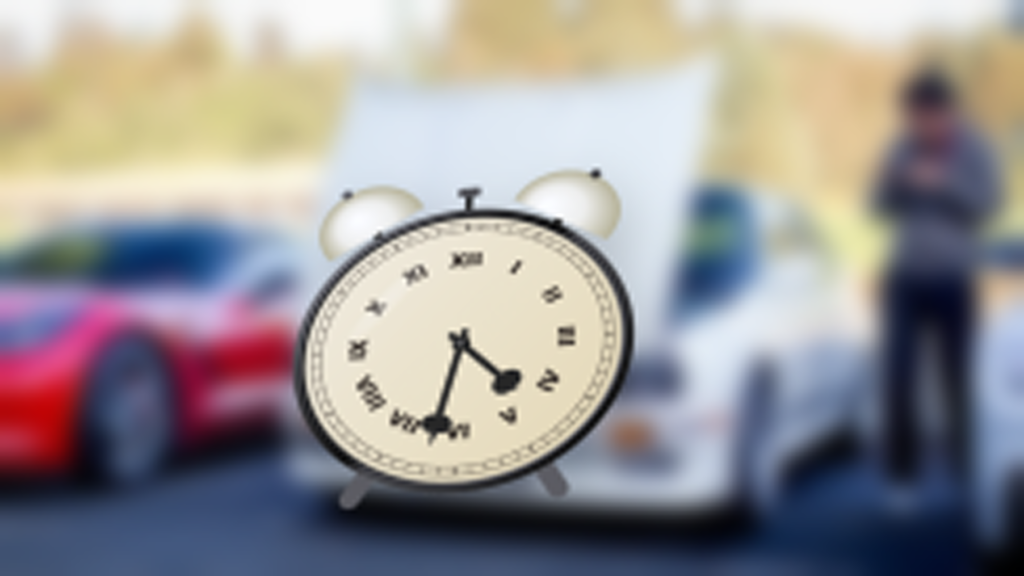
h=4 m=32
